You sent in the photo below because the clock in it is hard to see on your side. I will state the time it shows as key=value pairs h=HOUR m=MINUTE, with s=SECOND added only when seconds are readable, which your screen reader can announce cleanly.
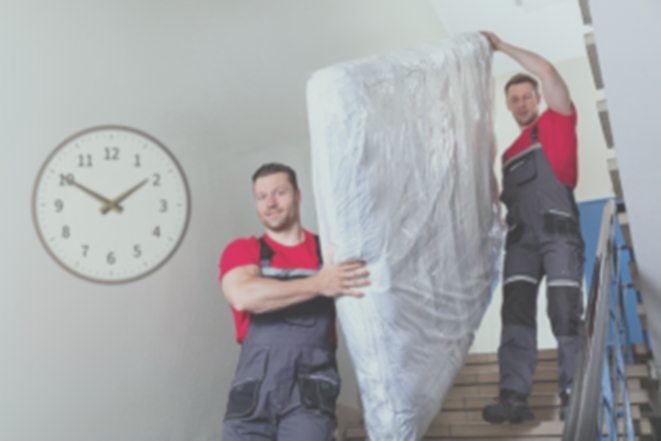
h=1 m=50
